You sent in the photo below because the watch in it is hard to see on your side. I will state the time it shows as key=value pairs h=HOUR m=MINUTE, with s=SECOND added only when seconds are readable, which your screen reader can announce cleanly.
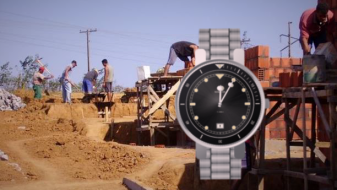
h=12 m=5
